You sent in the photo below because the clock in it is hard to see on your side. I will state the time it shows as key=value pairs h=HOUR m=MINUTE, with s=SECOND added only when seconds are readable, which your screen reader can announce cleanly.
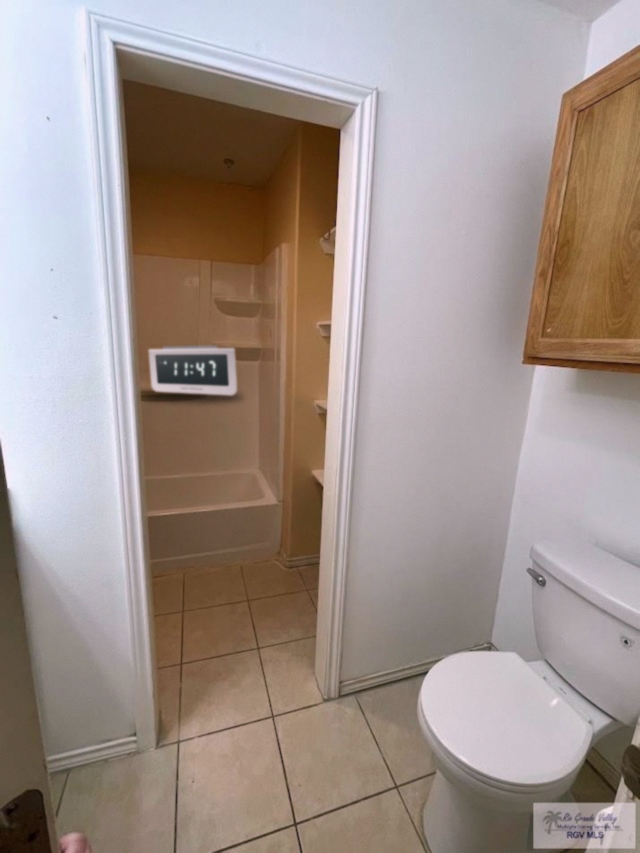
h=11 m=47
